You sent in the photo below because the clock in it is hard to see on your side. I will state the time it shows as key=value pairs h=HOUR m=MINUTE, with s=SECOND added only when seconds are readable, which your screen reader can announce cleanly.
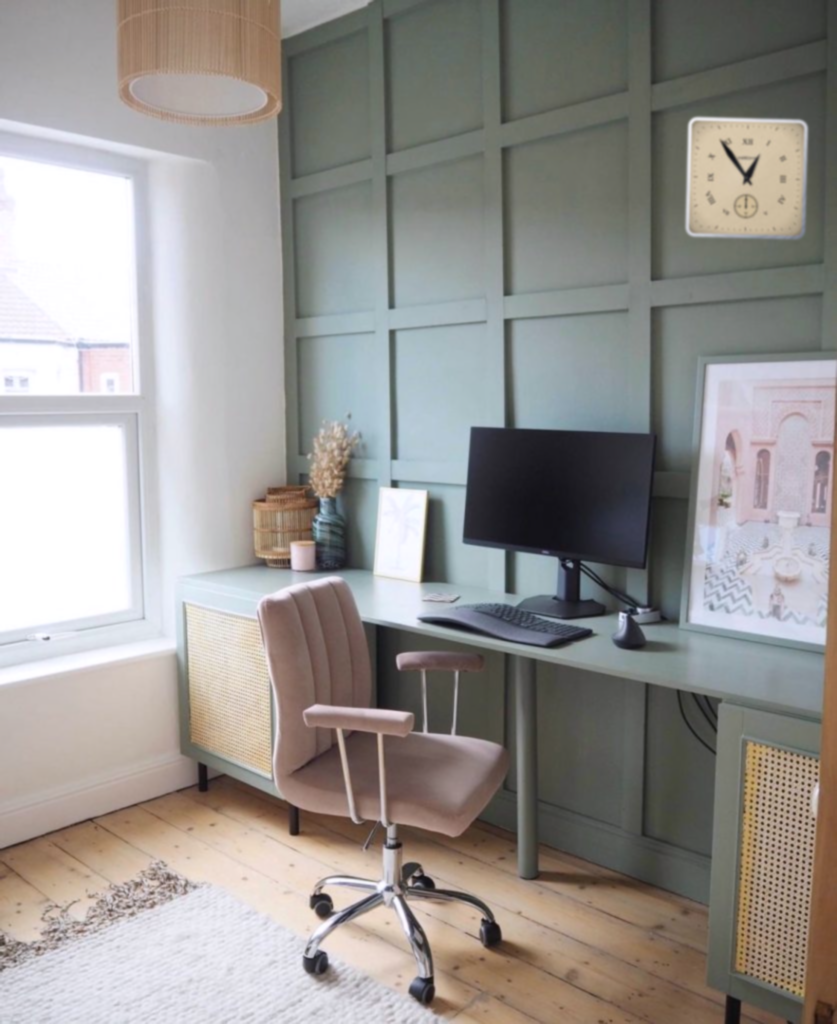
h=12 m=54
